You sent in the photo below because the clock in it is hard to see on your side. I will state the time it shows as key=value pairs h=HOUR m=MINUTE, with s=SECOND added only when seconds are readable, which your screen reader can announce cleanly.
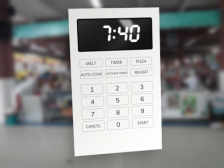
h=7 m=40
